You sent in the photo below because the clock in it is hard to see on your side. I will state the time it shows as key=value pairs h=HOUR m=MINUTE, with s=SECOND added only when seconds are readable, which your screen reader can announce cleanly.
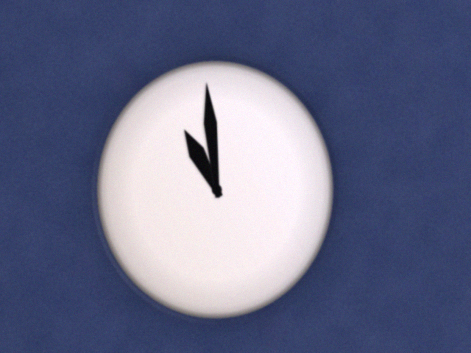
h=10 m=59
